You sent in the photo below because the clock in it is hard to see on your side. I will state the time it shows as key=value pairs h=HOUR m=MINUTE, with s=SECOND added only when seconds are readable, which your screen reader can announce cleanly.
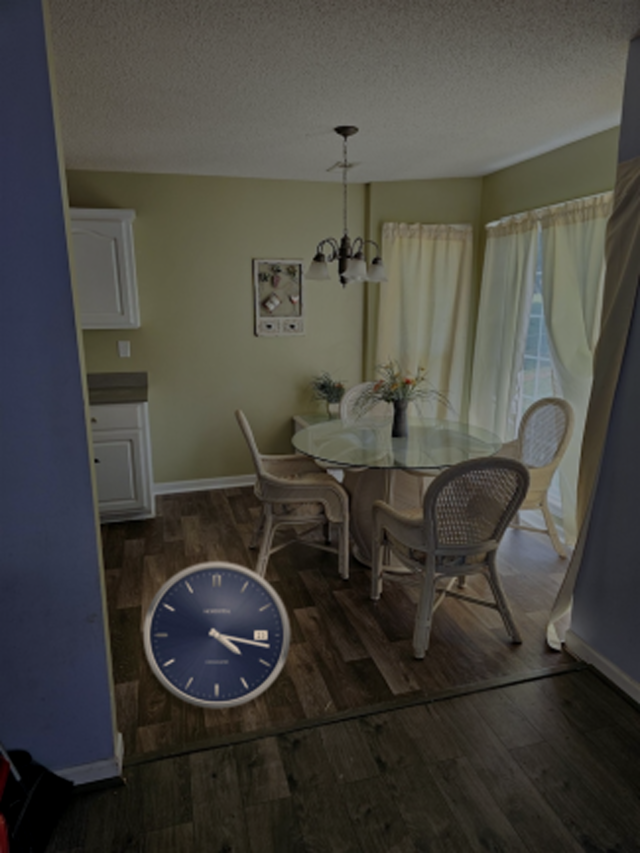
h=4 m=17
